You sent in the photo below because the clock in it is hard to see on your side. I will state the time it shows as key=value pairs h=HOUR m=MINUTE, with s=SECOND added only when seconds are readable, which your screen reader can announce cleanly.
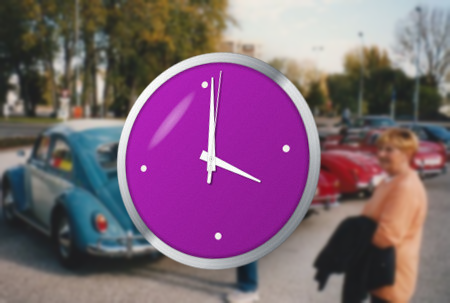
h=4 m=1 s=2
